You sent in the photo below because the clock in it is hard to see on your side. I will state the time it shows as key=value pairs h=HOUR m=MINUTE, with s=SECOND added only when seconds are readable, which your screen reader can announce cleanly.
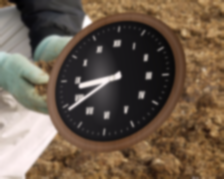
h=8 m=39
